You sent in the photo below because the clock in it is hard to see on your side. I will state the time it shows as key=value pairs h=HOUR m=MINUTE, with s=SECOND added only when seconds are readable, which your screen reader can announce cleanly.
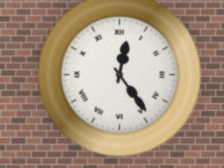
h=12 m=24
